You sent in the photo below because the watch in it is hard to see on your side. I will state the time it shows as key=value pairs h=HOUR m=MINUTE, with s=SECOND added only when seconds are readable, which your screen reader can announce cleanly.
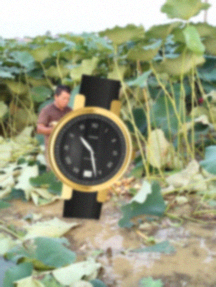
h=10 m=27
